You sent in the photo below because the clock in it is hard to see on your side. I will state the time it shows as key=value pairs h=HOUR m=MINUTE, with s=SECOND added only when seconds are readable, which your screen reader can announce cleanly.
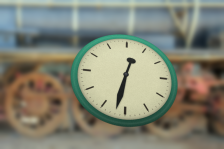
h=12 m=32
